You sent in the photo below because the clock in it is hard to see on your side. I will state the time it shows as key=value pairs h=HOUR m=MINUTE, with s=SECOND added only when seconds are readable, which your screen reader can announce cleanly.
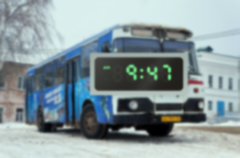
h=9 m=47
